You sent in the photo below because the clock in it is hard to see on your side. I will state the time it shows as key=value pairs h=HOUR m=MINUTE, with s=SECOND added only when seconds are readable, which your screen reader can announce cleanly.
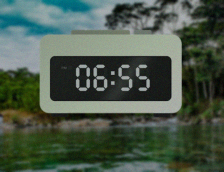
h=6 m=55
